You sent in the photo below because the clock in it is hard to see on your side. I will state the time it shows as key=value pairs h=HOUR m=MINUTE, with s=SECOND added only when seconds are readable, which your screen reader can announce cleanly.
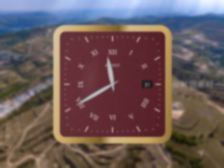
h=11 m=40
